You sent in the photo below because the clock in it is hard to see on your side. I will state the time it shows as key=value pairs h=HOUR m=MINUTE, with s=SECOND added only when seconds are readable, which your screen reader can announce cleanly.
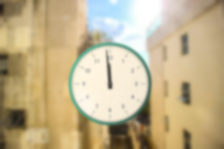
h=11 m=59
